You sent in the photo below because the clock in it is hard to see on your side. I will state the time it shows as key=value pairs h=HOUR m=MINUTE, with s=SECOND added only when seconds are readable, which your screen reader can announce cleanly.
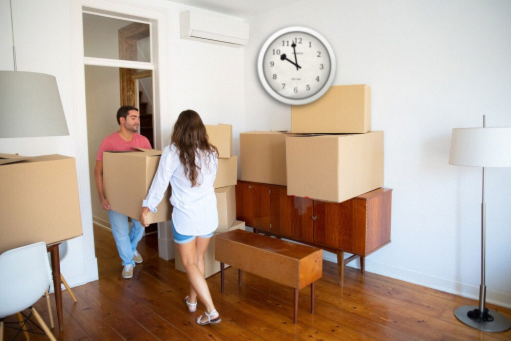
h=9 m=58
